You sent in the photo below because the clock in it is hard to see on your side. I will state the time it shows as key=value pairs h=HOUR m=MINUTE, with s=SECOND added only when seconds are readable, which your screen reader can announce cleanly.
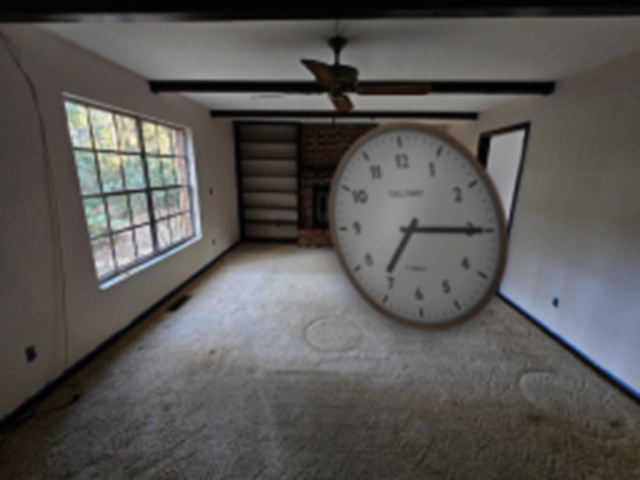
h=7 m=15
